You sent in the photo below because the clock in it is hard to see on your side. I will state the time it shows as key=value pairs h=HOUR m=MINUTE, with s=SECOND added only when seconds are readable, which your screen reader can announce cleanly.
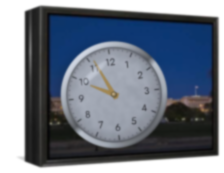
h=9 m=56
